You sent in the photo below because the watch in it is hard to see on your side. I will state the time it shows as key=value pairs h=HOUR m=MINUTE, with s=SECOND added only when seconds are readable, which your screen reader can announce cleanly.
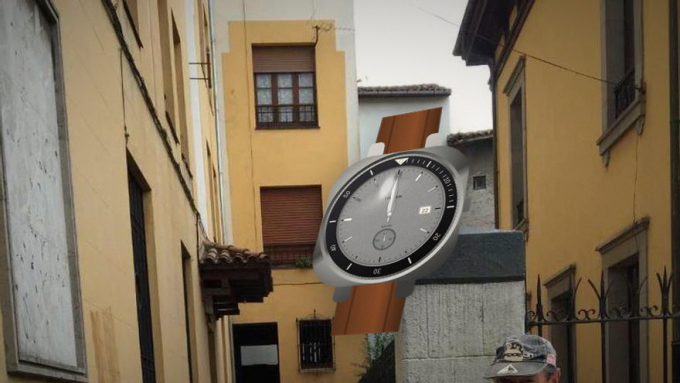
h=12 m=0
